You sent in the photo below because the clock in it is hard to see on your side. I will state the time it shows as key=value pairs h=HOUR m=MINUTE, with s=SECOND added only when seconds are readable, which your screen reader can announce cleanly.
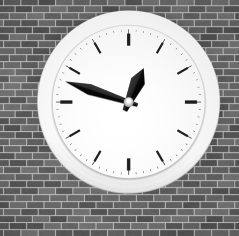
h=12 m=48
